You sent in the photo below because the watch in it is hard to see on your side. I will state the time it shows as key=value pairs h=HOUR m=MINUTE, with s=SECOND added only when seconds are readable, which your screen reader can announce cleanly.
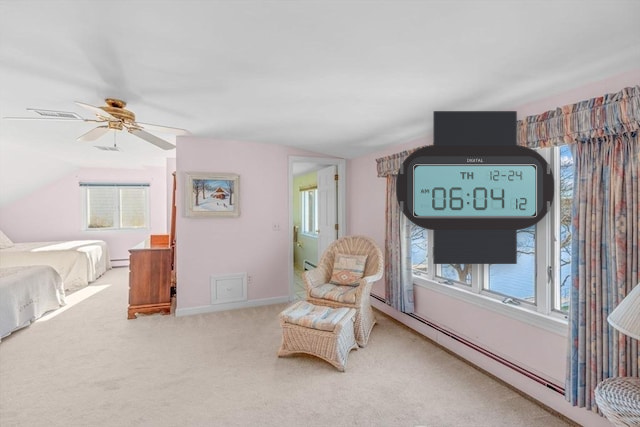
h=6 m=4 s=12
